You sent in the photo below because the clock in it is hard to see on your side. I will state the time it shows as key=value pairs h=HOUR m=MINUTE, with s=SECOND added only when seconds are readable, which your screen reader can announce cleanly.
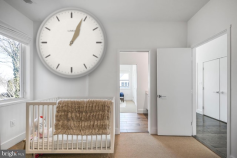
h=1 m=4
